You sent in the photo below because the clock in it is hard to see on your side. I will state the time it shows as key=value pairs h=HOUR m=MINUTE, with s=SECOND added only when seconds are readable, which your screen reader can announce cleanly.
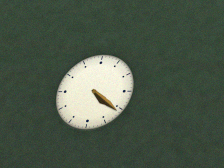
h=4 m=21
